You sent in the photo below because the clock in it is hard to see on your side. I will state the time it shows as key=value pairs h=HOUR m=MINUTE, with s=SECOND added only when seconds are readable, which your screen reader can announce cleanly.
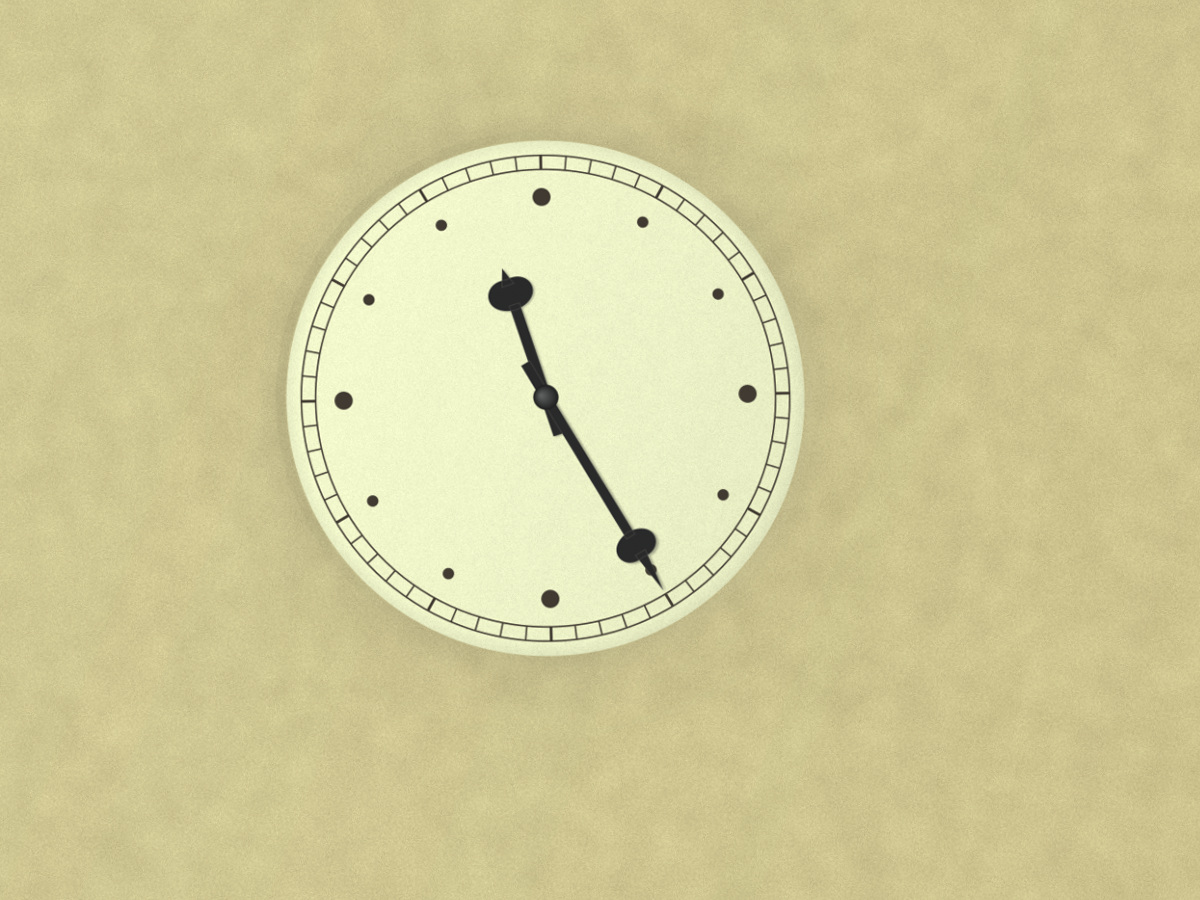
h=11 m=25
